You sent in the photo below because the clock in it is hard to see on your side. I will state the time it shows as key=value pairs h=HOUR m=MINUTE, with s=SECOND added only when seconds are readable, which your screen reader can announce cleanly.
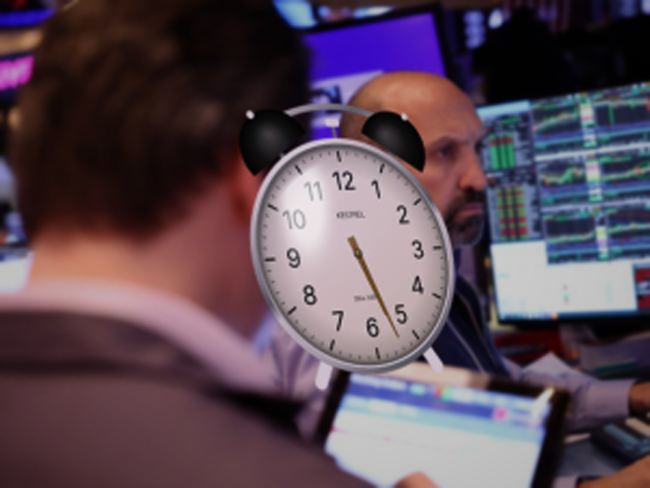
h=5 m=27
